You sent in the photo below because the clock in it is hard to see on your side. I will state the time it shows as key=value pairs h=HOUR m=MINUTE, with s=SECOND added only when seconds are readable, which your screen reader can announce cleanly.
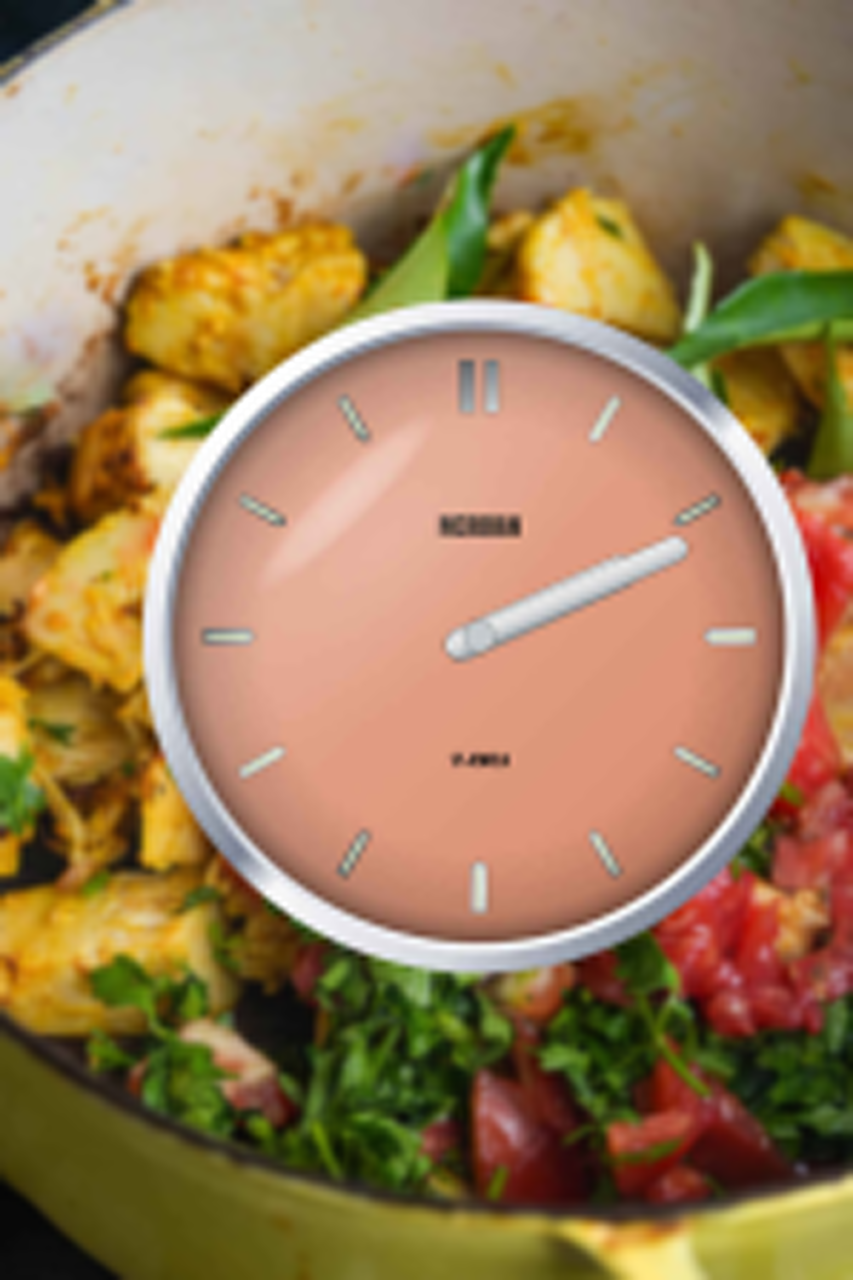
h=2 m=11
